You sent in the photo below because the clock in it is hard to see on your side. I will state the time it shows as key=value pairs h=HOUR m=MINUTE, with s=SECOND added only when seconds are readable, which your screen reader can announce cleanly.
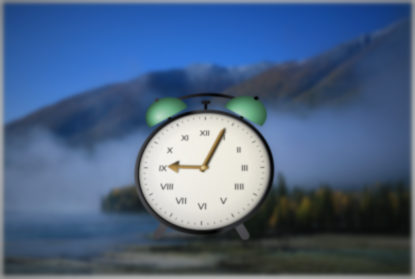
h=9 m=4
